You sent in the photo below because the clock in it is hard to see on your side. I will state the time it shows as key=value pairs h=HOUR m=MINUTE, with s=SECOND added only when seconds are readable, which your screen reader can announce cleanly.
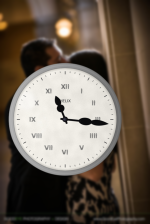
h=11 m=16
